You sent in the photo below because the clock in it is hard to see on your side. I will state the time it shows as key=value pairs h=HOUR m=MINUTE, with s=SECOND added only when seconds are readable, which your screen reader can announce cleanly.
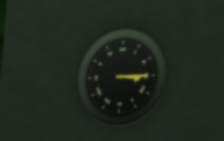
h=3 m=15
